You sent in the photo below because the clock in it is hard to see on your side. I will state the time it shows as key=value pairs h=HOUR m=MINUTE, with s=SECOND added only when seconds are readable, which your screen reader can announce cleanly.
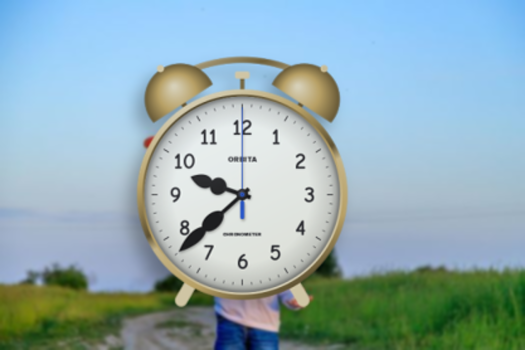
h=9 m=38 s=0
